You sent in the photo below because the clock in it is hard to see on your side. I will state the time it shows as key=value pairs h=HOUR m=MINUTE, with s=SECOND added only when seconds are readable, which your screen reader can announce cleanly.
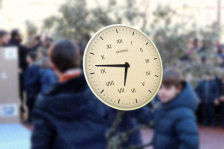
h=6 m=47
